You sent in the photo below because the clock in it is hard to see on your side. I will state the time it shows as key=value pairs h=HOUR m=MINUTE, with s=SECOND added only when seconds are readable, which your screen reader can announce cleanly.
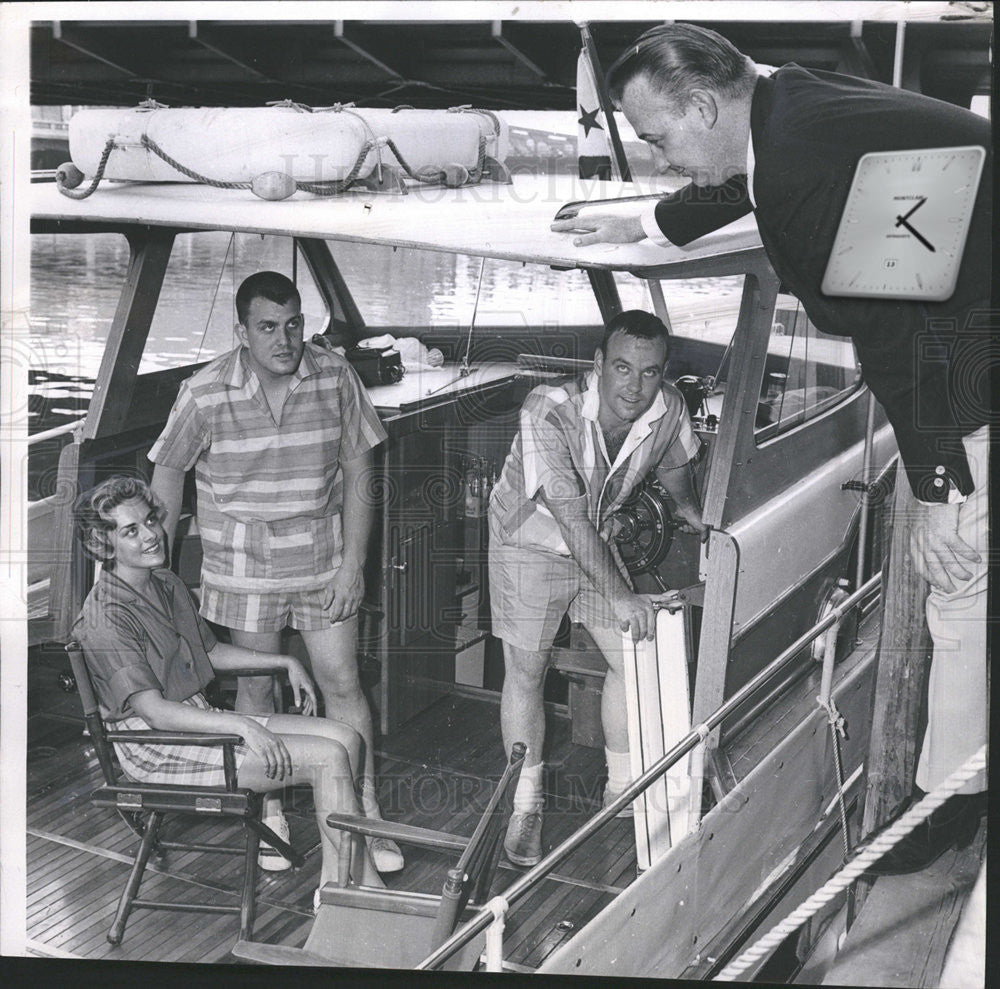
h=1 m=21
